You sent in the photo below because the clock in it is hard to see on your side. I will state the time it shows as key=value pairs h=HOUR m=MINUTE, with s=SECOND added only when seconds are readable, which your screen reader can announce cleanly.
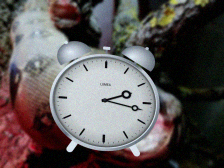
h=2 m=17
